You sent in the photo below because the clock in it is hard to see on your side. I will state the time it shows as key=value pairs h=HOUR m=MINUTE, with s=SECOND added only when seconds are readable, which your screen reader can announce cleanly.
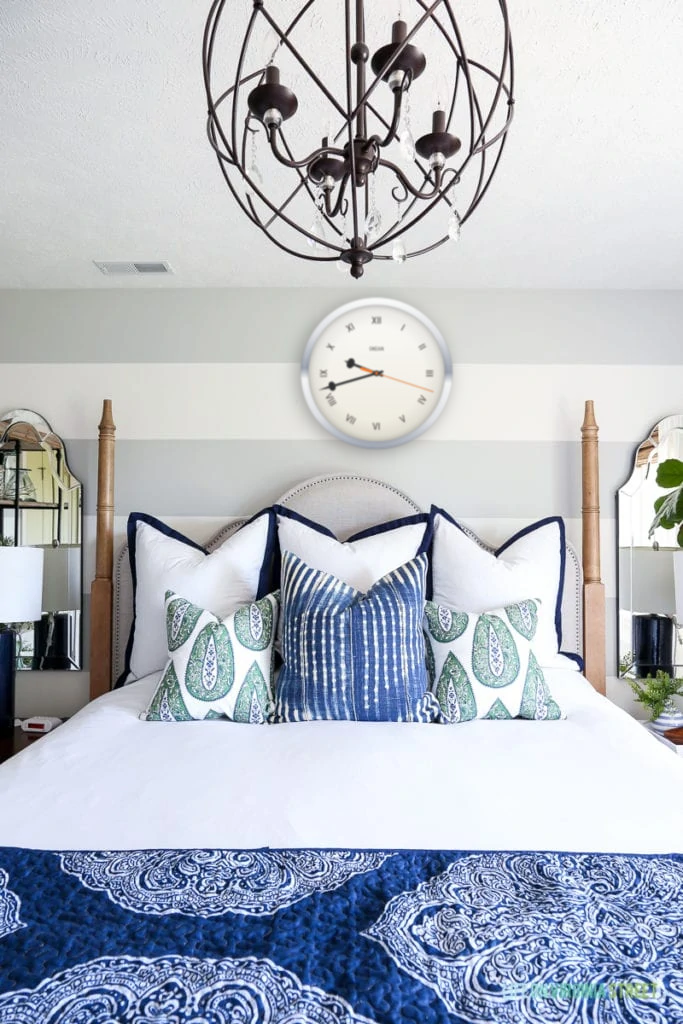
h=9 m=42 s=18
